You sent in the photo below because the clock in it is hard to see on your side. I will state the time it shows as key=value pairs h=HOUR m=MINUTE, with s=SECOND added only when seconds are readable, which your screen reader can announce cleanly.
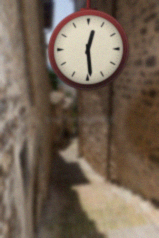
h=12 m=29
